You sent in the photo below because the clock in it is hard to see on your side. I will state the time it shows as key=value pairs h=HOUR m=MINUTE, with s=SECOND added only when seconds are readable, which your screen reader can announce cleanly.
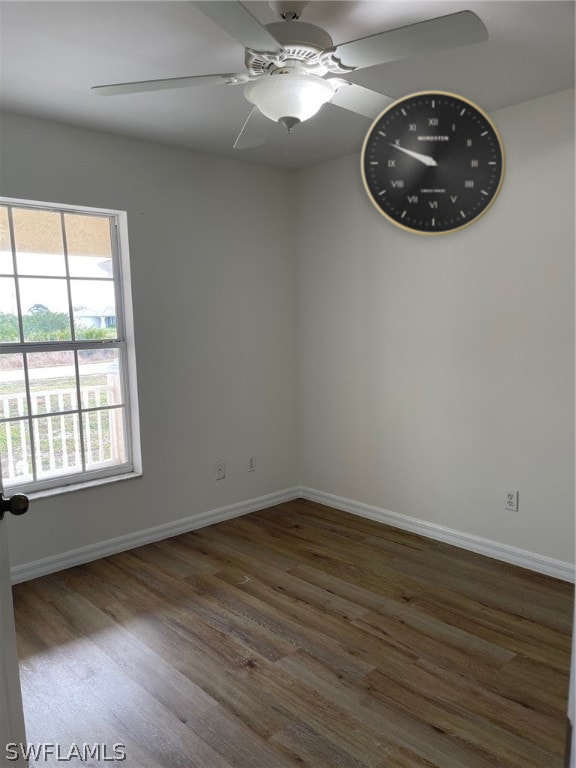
h=9 m=49
